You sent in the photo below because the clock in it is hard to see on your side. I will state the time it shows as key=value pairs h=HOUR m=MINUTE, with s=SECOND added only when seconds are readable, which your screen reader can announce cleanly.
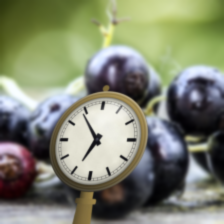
h=6 m=54
